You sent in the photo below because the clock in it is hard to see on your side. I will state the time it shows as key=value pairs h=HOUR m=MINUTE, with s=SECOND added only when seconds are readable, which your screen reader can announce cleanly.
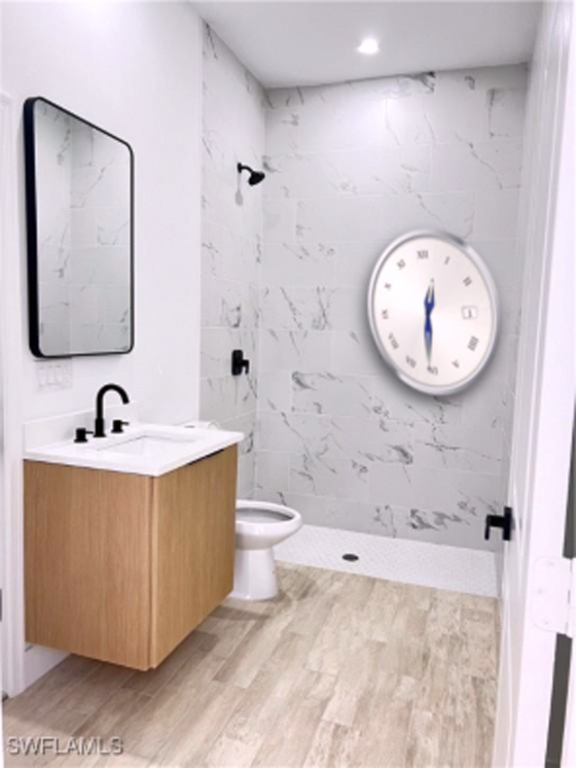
h=12 m=31
